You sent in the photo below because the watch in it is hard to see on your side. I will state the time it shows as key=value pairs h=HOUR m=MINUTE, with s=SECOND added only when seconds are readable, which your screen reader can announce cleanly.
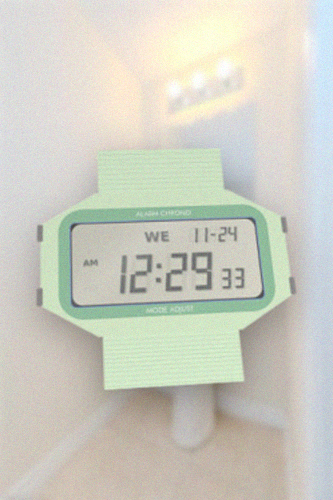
h=12 m=29 s=33
